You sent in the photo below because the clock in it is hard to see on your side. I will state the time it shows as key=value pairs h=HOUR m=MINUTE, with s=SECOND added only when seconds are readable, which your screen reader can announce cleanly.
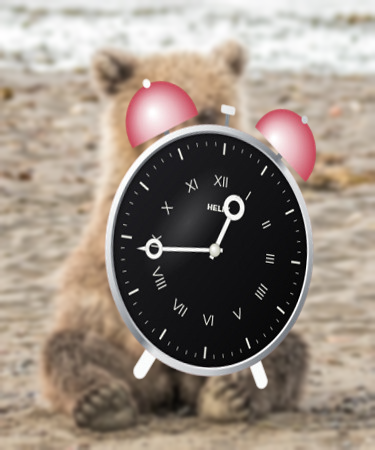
h=12 m=44
